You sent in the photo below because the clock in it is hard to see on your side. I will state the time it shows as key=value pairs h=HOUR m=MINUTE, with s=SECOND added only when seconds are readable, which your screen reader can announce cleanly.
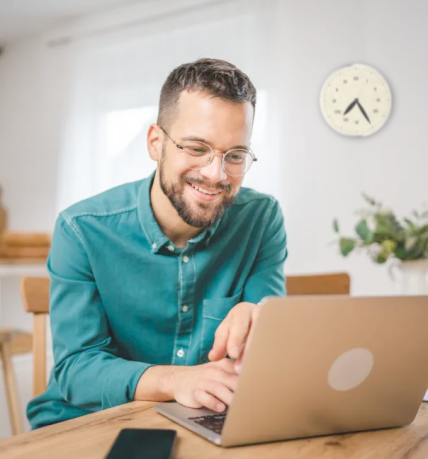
h=7 m=25
